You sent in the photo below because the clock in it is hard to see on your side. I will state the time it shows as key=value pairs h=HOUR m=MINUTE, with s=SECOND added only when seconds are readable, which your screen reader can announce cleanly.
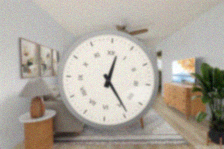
h=12 m=24
